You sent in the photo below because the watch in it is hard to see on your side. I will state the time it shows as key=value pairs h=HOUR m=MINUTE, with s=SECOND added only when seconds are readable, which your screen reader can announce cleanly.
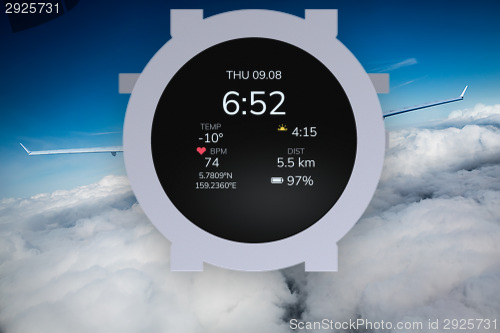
h=6 m=52
